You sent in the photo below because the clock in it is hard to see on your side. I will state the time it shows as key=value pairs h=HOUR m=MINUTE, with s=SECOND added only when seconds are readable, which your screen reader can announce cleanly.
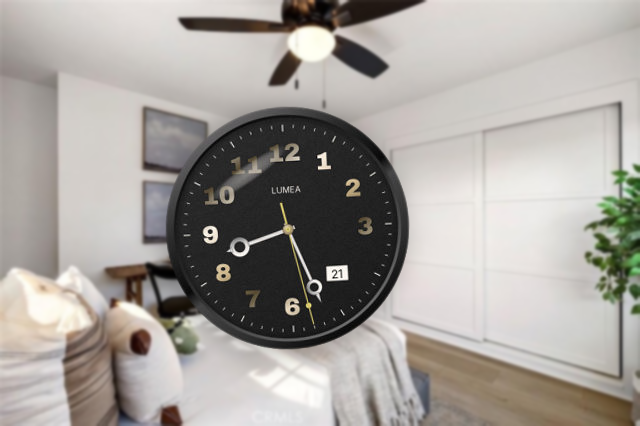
h=8 m=26 s=28
